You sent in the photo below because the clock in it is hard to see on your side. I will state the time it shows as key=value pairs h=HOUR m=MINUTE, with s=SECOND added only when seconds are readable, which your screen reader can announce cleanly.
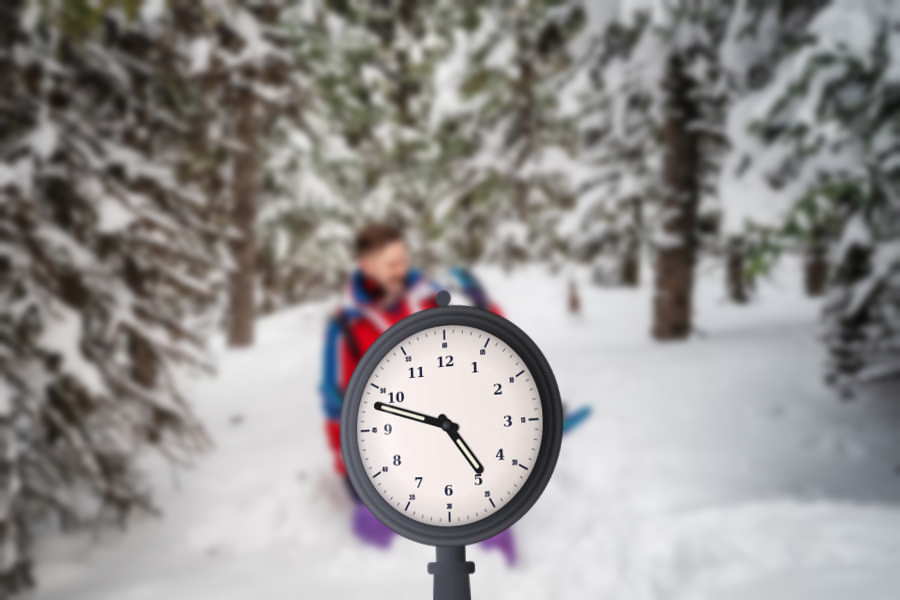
h=4 m=48
